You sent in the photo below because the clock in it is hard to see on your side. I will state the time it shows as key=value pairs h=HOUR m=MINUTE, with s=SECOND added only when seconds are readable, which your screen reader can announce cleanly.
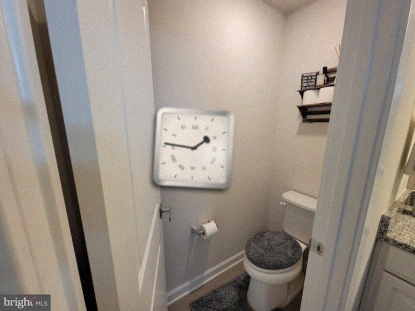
h=1 m=46
